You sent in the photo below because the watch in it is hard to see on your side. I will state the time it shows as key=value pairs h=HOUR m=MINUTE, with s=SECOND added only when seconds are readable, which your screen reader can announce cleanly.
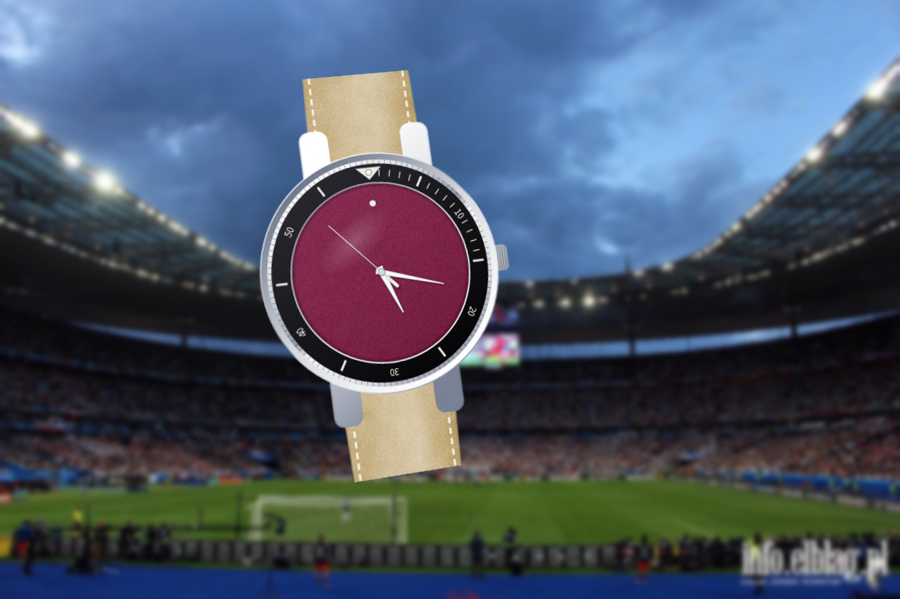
h=5 m=17 s=53
